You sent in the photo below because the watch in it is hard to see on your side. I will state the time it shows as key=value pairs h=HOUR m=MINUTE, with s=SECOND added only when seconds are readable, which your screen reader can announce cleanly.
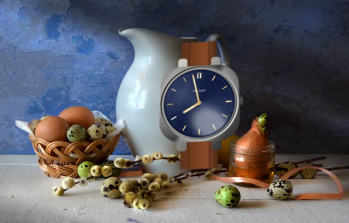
h=7 m=58
